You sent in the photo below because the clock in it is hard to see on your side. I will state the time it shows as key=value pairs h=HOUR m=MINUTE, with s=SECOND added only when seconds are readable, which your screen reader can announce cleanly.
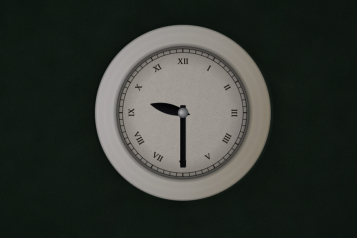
h=9 m=30
